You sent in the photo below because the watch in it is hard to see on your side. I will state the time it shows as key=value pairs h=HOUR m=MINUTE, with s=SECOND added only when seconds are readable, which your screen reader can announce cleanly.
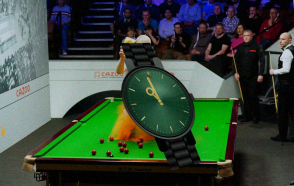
h=10 m=59
